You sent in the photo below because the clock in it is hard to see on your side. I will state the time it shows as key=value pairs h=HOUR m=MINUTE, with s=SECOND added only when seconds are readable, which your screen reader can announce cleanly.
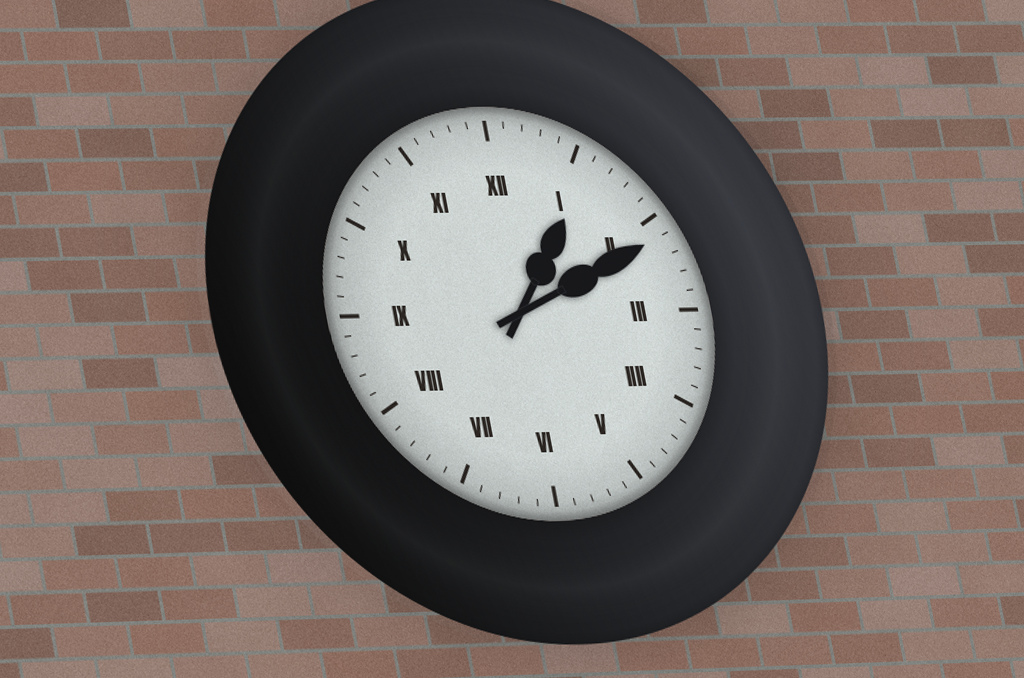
h=1 m=11
